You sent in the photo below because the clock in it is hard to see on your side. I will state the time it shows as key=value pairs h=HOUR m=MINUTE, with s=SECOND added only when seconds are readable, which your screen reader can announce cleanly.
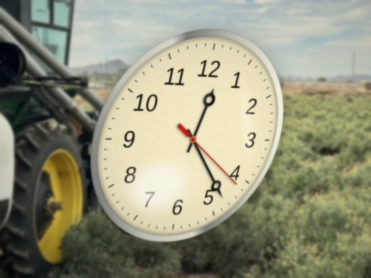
h=12 m=23 s=21
